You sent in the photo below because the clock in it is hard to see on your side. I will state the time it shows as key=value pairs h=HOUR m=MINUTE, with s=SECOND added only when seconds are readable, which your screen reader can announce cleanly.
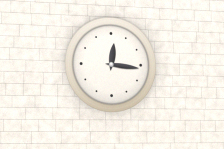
h=12 m=16
